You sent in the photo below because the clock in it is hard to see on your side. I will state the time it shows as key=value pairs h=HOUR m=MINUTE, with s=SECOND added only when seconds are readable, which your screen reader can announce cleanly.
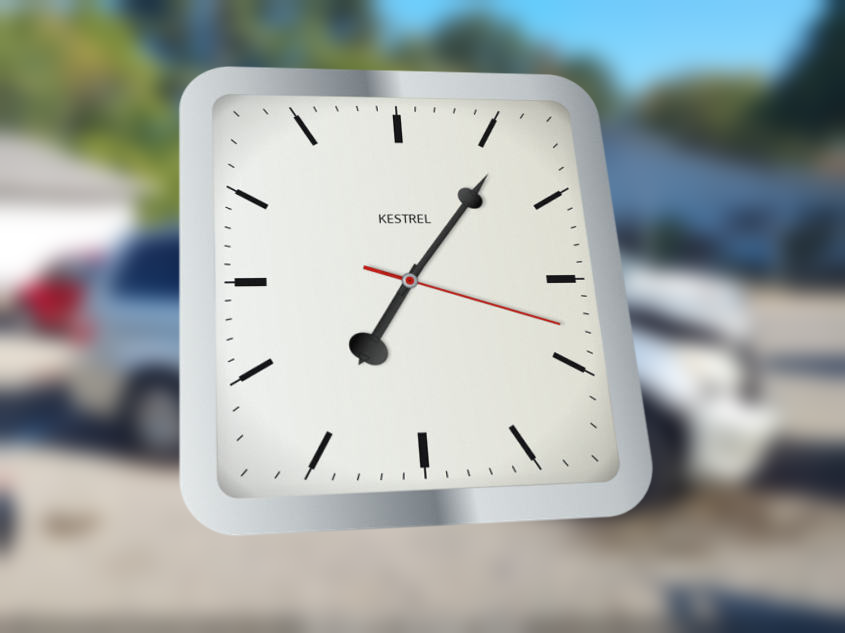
h=7 m=6 s=18
